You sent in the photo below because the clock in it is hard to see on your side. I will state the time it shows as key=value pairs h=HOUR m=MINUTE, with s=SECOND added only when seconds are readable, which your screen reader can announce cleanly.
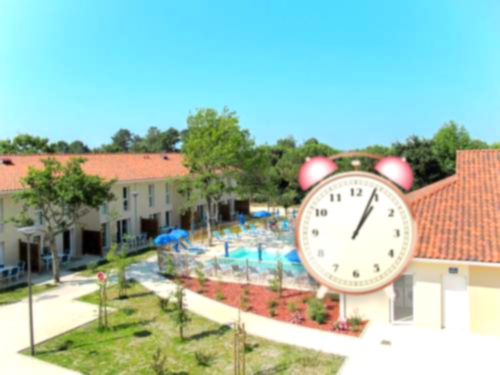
h=1 m=4
